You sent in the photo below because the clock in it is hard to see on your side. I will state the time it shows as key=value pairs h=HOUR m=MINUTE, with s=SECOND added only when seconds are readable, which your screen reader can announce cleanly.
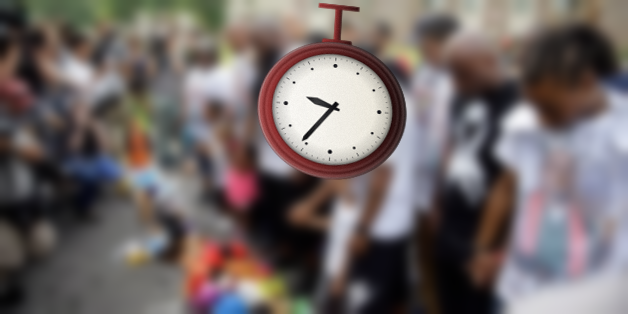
h=9 m=36
